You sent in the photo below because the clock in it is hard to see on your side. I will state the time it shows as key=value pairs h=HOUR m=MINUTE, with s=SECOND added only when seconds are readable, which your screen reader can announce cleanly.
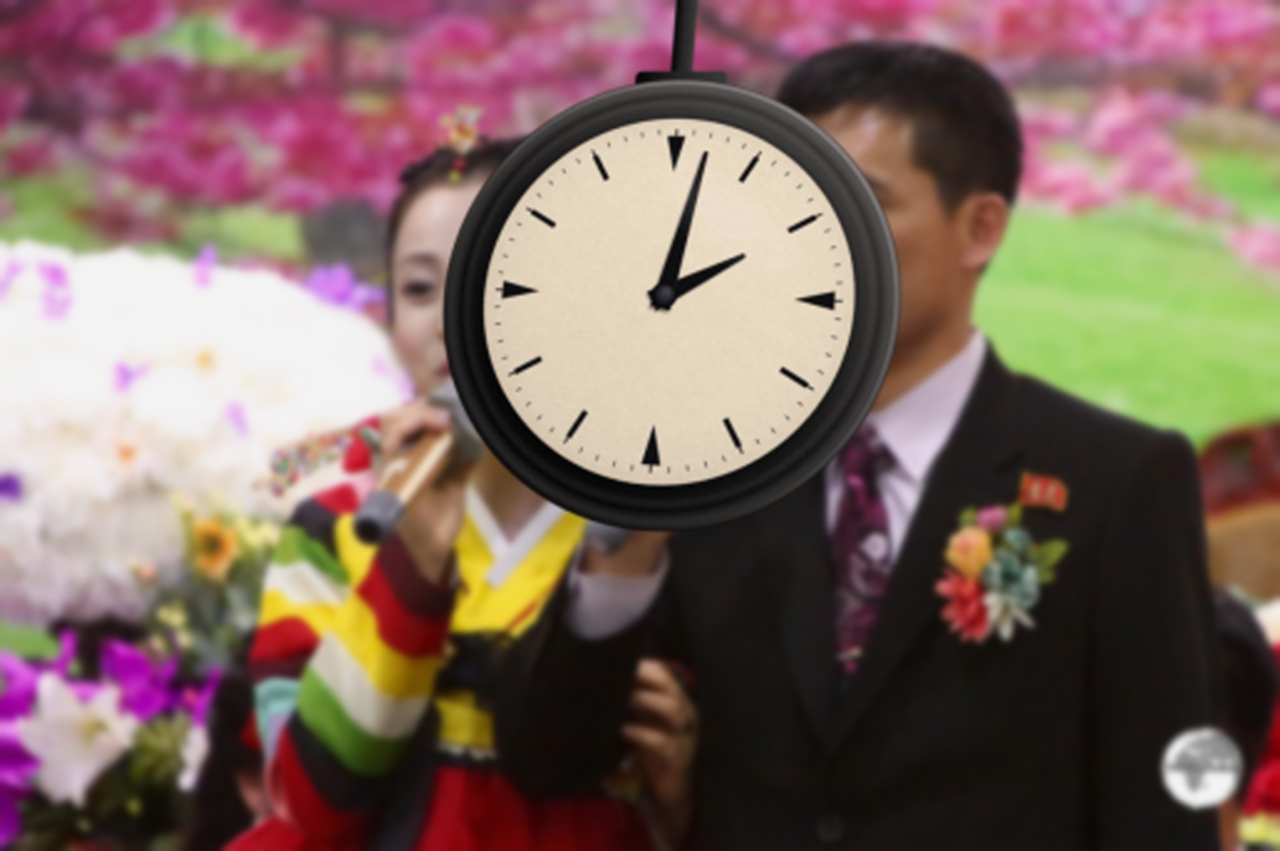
h=2 m=2
